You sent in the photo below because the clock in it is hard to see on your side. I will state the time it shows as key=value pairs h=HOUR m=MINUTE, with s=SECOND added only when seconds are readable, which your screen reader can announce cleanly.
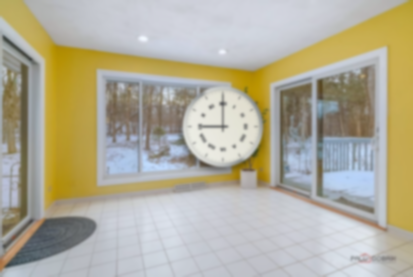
h=9 m=0
